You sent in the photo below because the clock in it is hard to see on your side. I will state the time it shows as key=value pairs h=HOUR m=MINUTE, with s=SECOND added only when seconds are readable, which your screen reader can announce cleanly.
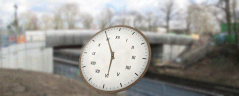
h=5 m=55
